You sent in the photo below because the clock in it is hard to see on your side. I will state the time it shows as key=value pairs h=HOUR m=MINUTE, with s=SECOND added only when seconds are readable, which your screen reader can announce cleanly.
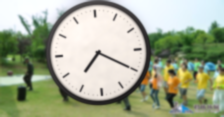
h=7 m=20
